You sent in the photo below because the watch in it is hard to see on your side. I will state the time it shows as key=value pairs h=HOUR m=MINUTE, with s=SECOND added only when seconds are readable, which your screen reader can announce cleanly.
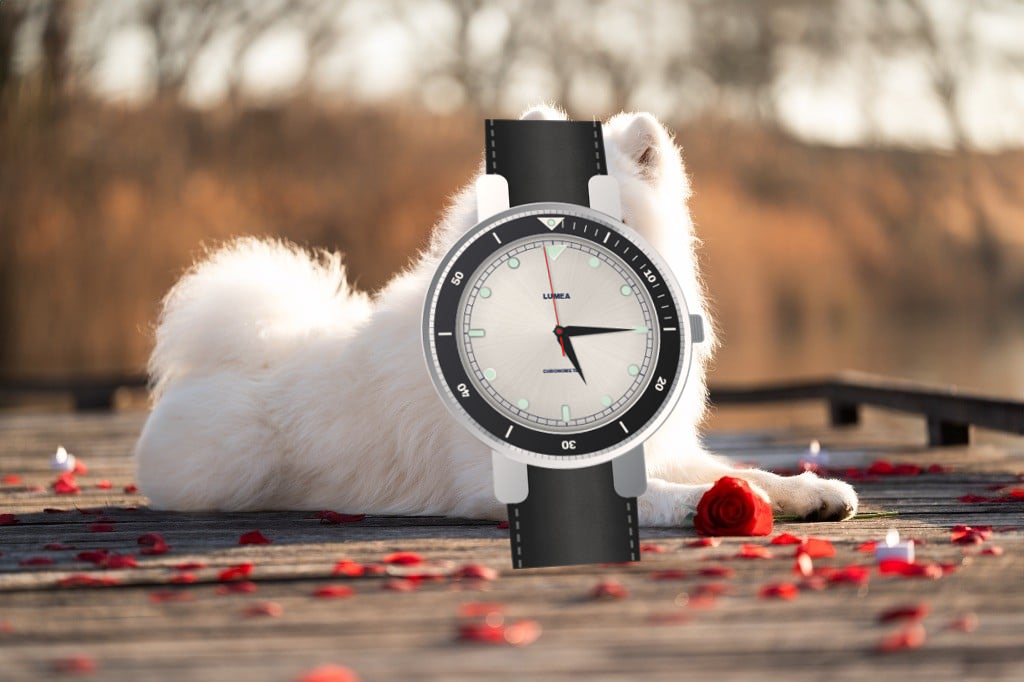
h=5 m=14 s=59
